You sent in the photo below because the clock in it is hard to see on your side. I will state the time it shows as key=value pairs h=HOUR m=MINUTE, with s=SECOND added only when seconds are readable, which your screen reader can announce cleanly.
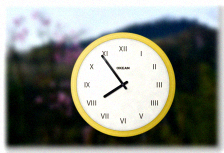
h=7 m=54
